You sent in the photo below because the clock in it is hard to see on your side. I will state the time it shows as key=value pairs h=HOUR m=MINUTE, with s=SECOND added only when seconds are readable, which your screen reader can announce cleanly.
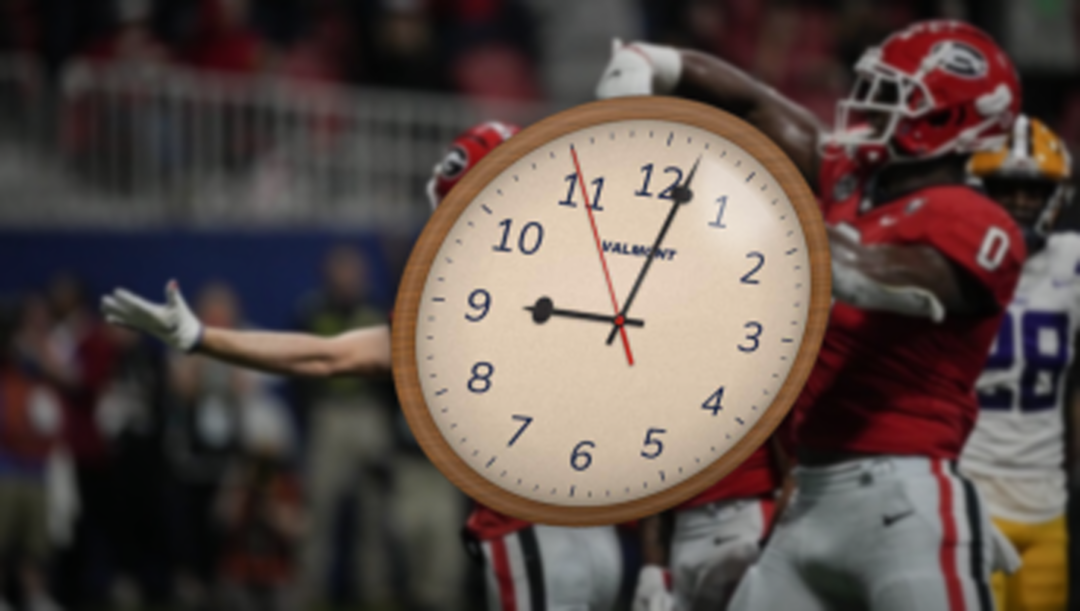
h=9 m=1 s=55
